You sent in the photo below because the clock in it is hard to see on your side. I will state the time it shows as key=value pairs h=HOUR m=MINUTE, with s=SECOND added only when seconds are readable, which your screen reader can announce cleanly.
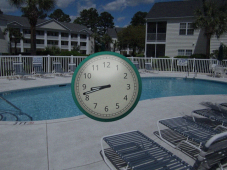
h=8 m=42
